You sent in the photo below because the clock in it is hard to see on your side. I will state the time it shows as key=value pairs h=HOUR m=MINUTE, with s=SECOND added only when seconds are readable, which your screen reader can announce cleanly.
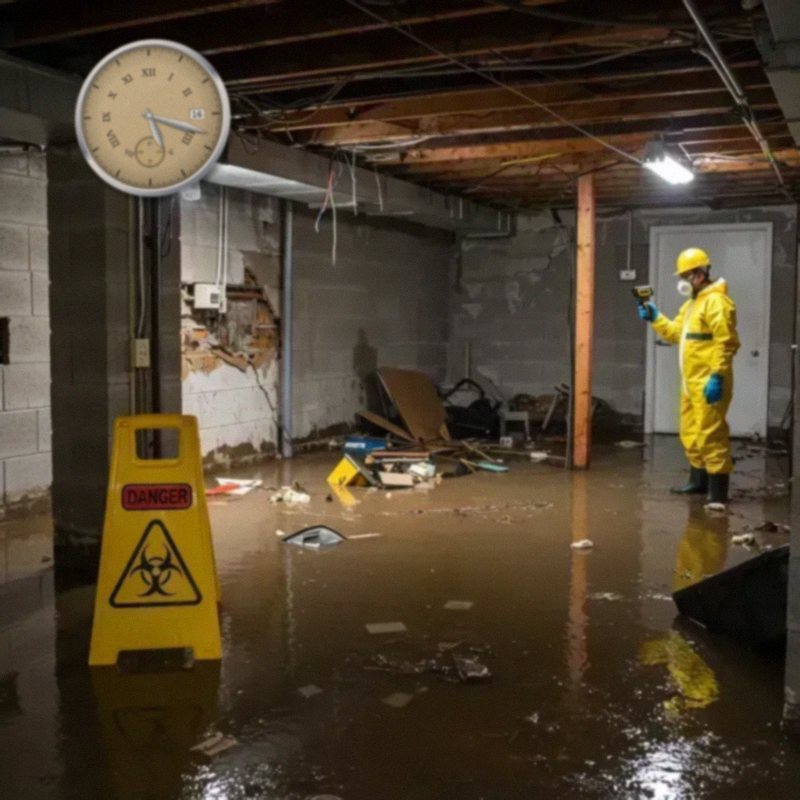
h=5 m=18
